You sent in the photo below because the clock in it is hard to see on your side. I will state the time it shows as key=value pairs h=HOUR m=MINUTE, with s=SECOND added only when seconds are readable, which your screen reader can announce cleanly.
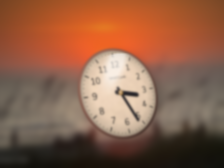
h=3 m=26
